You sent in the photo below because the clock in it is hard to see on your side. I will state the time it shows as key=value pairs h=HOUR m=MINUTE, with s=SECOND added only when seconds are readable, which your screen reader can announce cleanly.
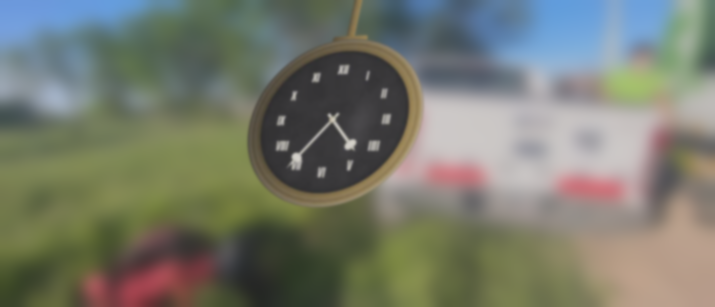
h=4 m=36
